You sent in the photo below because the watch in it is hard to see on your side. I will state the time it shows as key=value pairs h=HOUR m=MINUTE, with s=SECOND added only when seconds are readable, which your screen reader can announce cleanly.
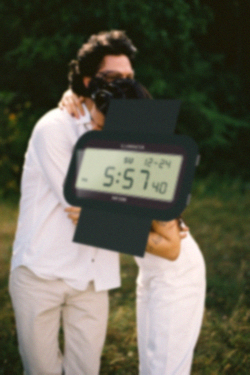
h=5 m=57
